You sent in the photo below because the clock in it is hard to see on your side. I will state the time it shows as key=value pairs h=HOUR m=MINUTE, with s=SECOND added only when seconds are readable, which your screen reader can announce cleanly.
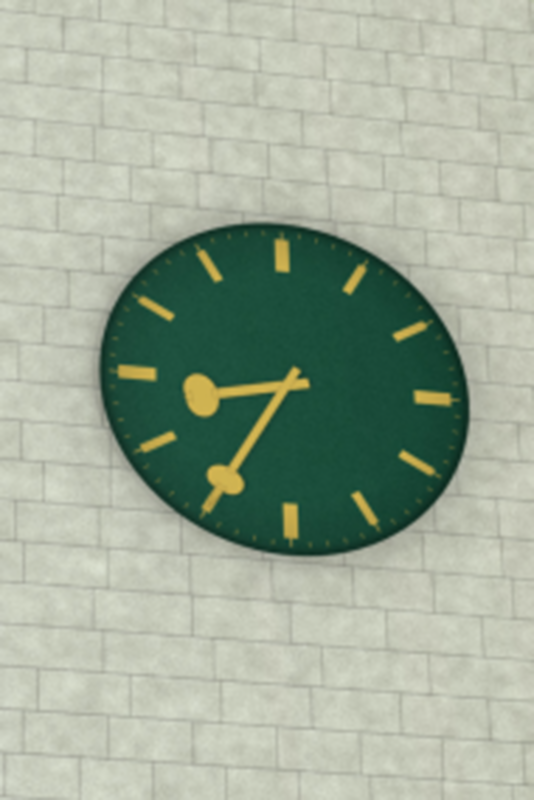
h=8 m=35
